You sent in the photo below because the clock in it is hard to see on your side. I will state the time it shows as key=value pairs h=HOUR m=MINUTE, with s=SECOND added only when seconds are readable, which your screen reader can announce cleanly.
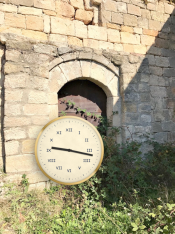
h=9 m=17
